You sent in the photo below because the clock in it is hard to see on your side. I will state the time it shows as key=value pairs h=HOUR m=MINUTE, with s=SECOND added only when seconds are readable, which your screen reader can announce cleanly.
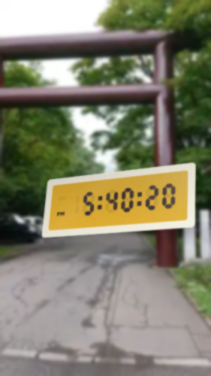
h=5 m=40 s=20
